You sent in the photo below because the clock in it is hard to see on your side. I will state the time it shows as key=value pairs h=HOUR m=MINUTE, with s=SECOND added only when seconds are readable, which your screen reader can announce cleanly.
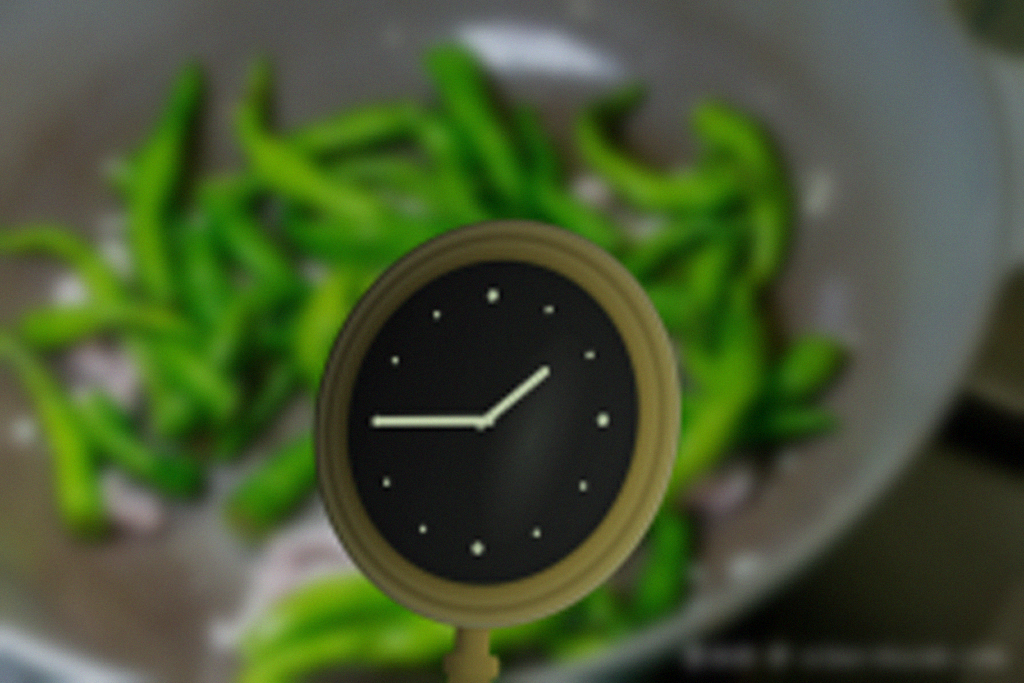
h=1 m=45
